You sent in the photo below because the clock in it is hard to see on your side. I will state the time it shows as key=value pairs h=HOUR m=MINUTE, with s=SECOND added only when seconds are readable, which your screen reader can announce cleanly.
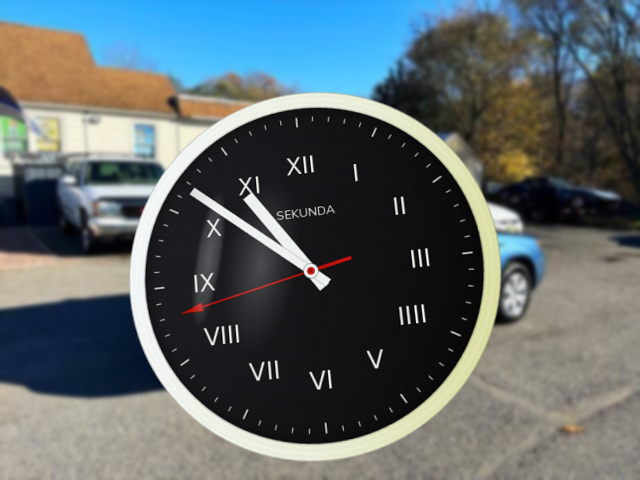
h=10 m=51 s=43
